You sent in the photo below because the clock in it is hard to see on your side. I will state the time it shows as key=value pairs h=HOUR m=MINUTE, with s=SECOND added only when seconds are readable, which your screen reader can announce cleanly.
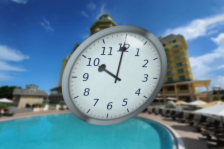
h=10 m=0
